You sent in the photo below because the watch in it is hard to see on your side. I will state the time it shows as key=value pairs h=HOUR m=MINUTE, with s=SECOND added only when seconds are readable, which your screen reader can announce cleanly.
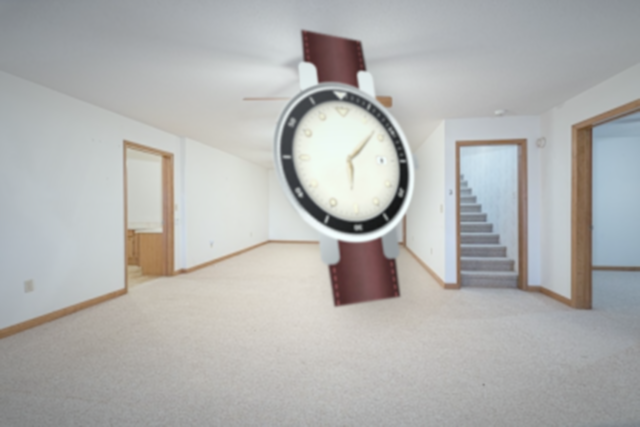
h=6 m=8
